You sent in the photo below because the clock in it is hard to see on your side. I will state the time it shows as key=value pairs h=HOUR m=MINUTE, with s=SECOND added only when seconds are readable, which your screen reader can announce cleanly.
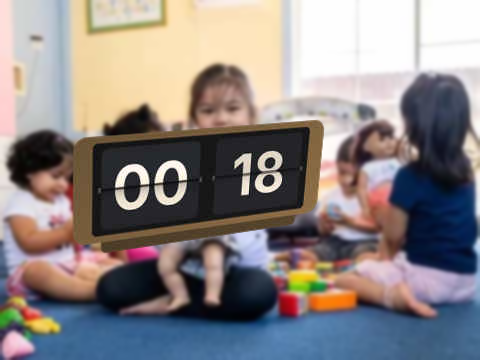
h=0 m=18
